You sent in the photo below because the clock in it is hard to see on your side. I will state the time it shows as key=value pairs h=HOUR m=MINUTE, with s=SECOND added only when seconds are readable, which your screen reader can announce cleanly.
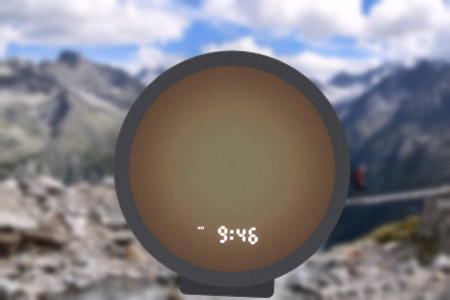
h=9 m=46
